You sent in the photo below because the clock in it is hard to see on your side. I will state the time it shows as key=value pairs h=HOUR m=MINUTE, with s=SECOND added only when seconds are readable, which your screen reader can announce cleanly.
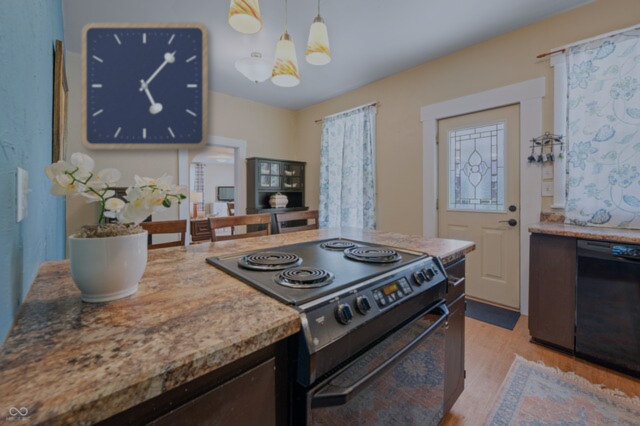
h=5 m=7
